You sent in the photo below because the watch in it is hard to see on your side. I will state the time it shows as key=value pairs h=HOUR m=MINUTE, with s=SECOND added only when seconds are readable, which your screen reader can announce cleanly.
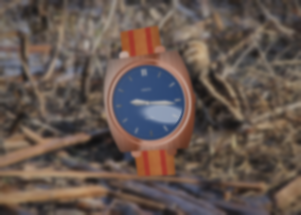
h=9 m=16
